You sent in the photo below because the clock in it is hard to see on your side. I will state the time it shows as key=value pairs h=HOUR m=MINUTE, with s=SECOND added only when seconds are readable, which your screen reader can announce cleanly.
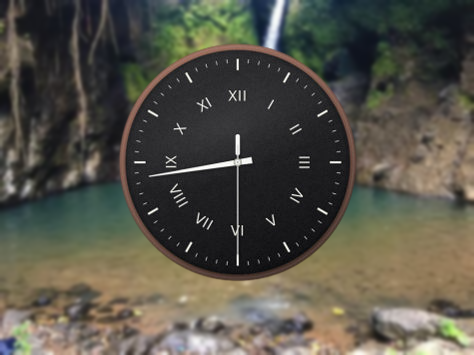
h=8 m=43 s=30
